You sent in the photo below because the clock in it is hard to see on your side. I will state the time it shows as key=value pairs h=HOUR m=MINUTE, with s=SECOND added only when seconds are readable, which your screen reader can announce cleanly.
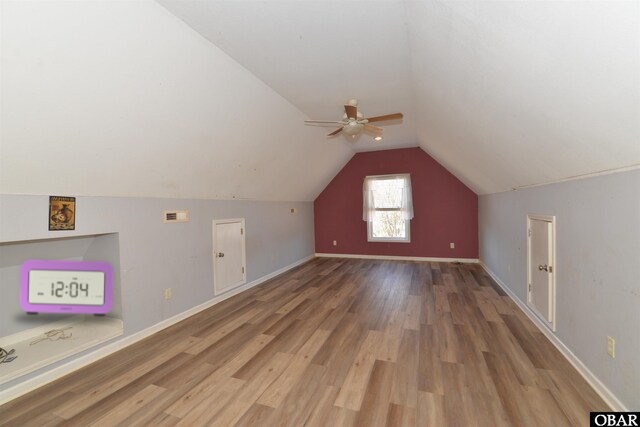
h=12 m=4
